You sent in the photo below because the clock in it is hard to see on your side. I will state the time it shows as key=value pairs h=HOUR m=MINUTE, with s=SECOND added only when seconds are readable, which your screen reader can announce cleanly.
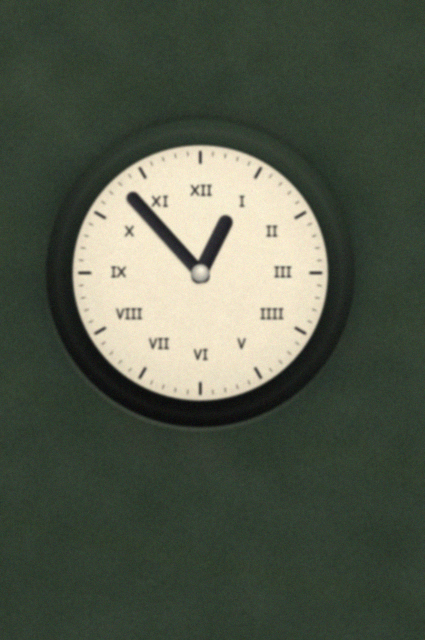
h=12 m=53
